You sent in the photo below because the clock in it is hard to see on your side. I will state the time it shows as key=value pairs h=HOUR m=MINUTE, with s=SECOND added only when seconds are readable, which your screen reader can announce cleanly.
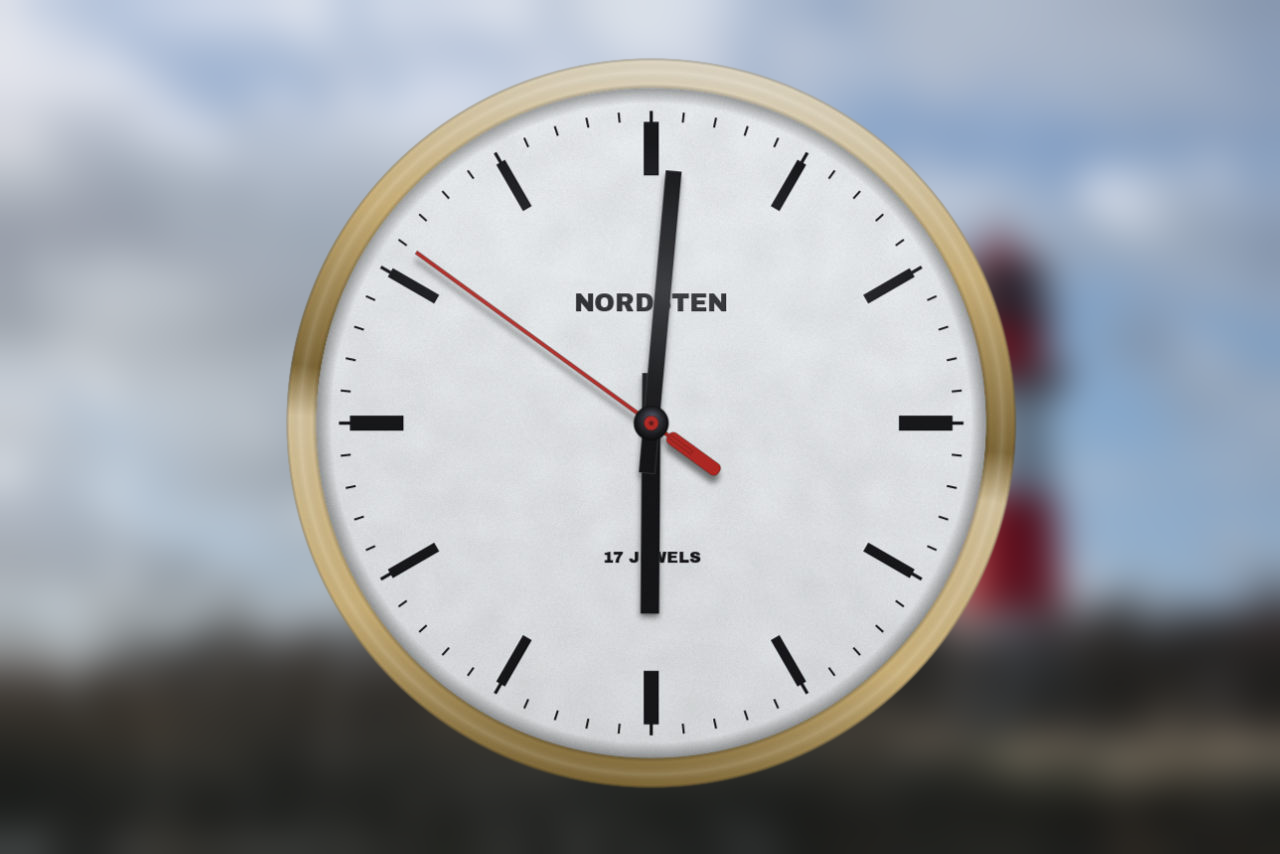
h=6 m=0 s=51
